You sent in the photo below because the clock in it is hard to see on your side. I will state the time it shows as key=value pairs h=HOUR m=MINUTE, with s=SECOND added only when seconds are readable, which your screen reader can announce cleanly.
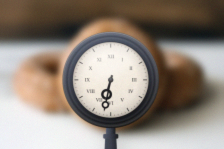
h=6 m=32
